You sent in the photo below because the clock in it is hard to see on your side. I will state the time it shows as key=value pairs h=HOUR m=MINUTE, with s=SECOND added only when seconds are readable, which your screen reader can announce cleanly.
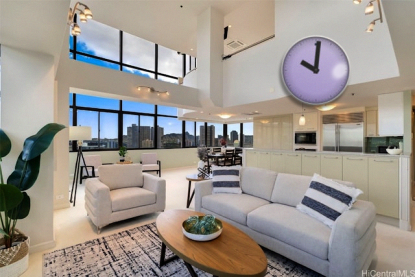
h=10 m=1
